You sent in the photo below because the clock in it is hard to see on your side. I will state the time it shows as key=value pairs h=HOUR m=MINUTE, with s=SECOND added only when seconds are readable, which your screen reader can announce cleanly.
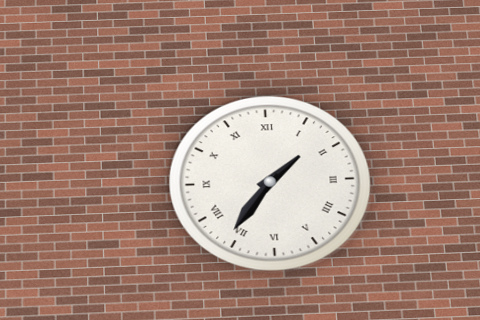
h=1 m=36
